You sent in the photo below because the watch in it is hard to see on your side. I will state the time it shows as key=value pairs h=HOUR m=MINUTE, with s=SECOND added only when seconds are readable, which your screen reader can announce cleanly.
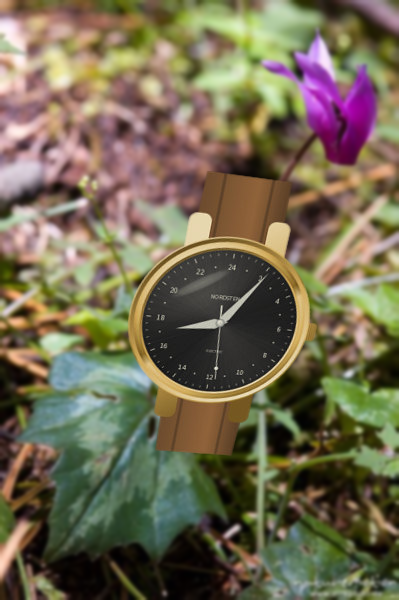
h=17 m=5 s=29
